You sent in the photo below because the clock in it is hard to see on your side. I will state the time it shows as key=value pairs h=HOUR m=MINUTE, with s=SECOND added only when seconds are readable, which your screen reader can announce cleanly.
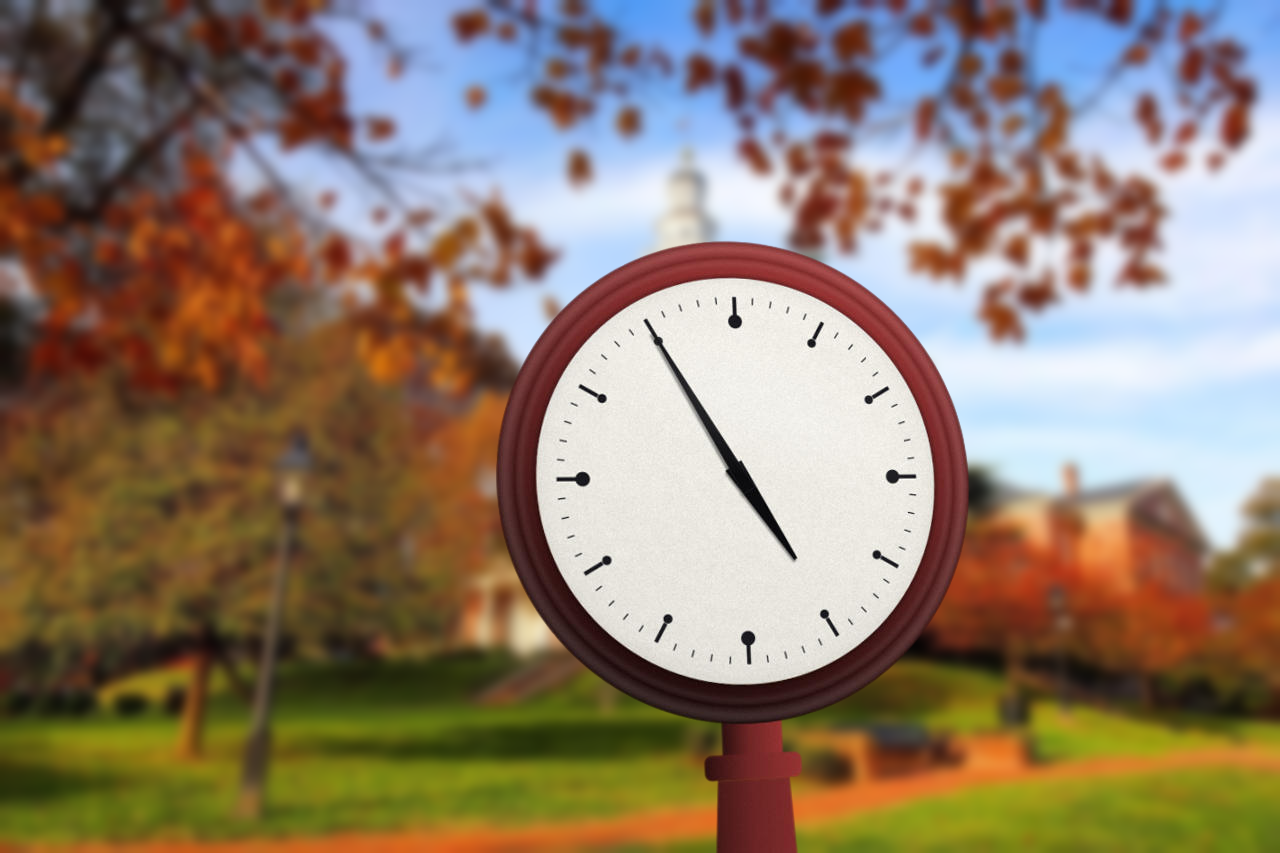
h=4 m=55
